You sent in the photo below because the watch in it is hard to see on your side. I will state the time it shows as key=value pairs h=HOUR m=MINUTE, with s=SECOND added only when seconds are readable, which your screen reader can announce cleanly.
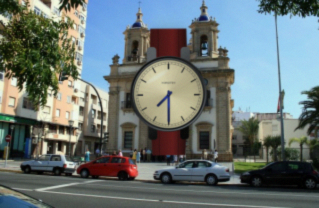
h=7 m=30
